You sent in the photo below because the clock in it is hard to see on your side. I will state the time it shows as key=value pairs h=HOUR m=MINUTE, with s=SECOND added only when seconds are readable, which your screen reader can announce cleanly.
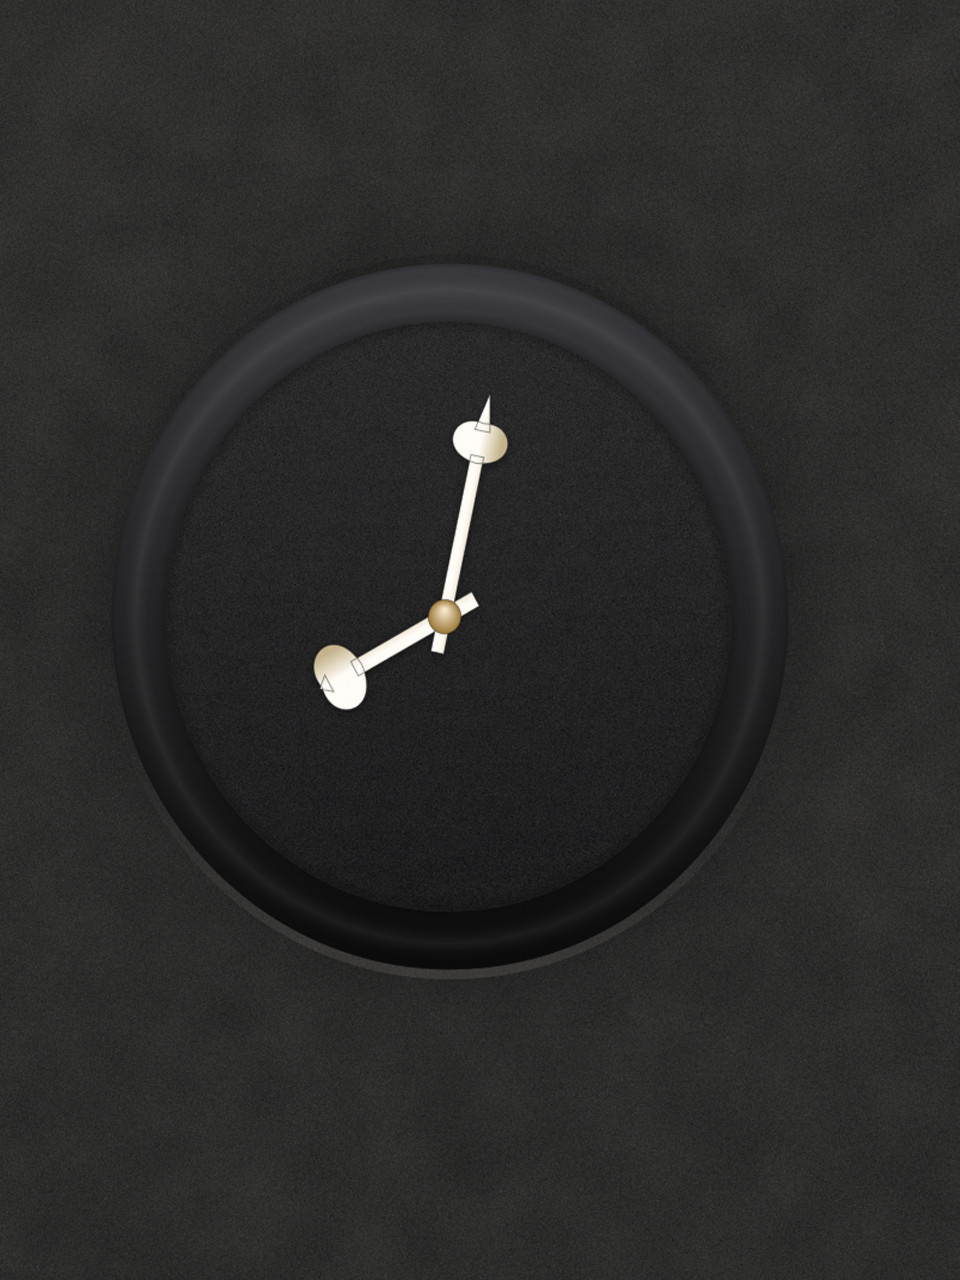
h=8 m=2
